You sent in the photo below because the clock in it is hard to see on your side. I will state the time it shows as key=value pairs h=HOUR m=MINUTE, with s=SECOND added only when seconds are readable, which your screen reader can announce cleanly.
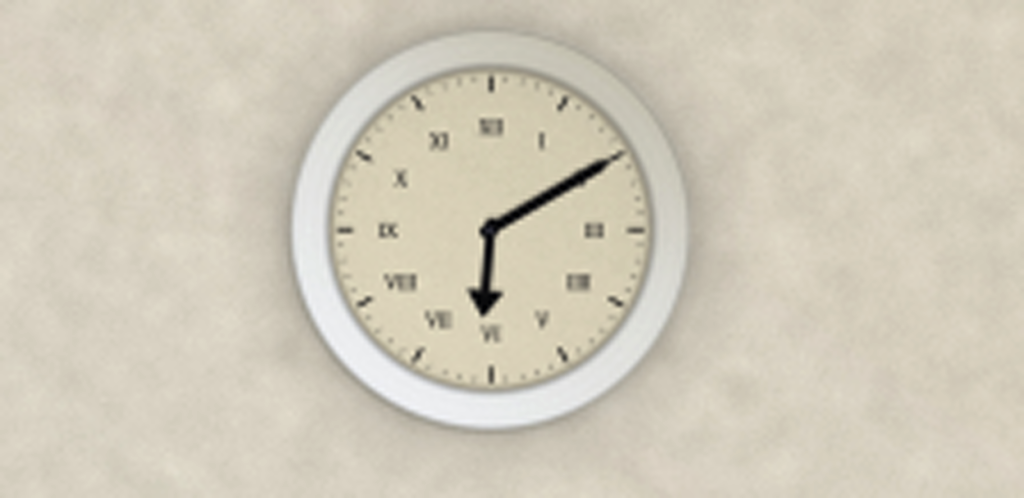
h=6 m=10
